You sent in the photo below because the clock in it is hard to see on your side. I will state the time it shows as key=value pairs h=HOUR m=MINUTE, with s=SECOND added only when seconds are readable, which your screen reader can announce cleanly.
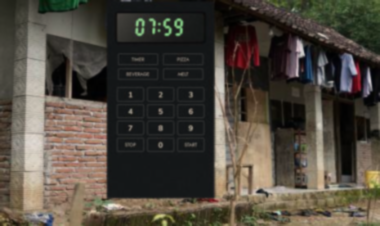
h=7 m=59
